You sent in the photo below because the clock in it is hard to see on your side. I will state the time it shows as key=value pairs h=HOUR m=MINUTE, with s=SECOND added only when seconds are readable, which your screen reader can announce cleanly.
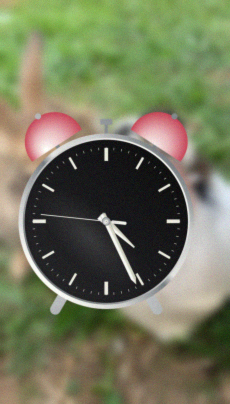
h=4 m=25 s=46
